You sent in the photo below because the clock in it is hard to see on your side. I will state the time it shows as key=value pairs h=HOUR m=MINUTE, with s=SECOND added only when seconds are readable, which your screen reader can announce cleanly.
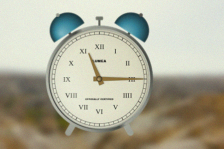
h=11 m=15
